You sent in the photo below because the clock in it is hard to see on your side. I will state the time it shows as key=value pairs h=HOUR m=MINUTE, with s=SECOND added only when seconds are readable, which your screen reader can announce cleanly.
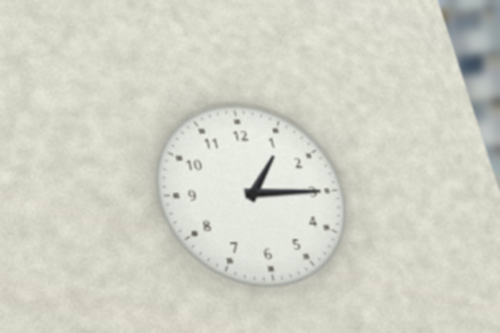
h=1 m=15
